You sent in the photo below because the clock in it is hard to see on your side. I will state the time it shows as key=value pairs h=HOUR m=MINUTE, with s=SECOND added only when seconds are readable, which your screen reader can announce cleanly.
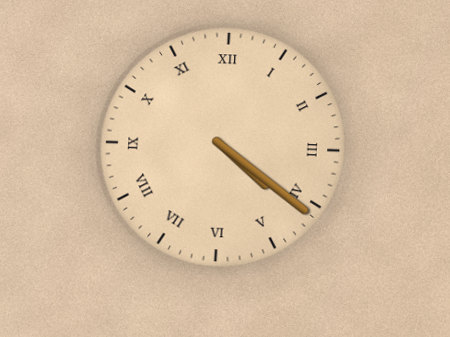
h=4 m=21
